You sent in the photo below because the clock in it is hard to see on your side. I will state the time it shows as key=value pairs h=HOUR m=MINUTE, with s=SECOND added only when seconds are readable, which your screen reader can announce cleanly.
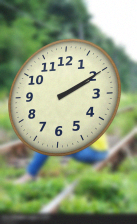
h=2 m=10
